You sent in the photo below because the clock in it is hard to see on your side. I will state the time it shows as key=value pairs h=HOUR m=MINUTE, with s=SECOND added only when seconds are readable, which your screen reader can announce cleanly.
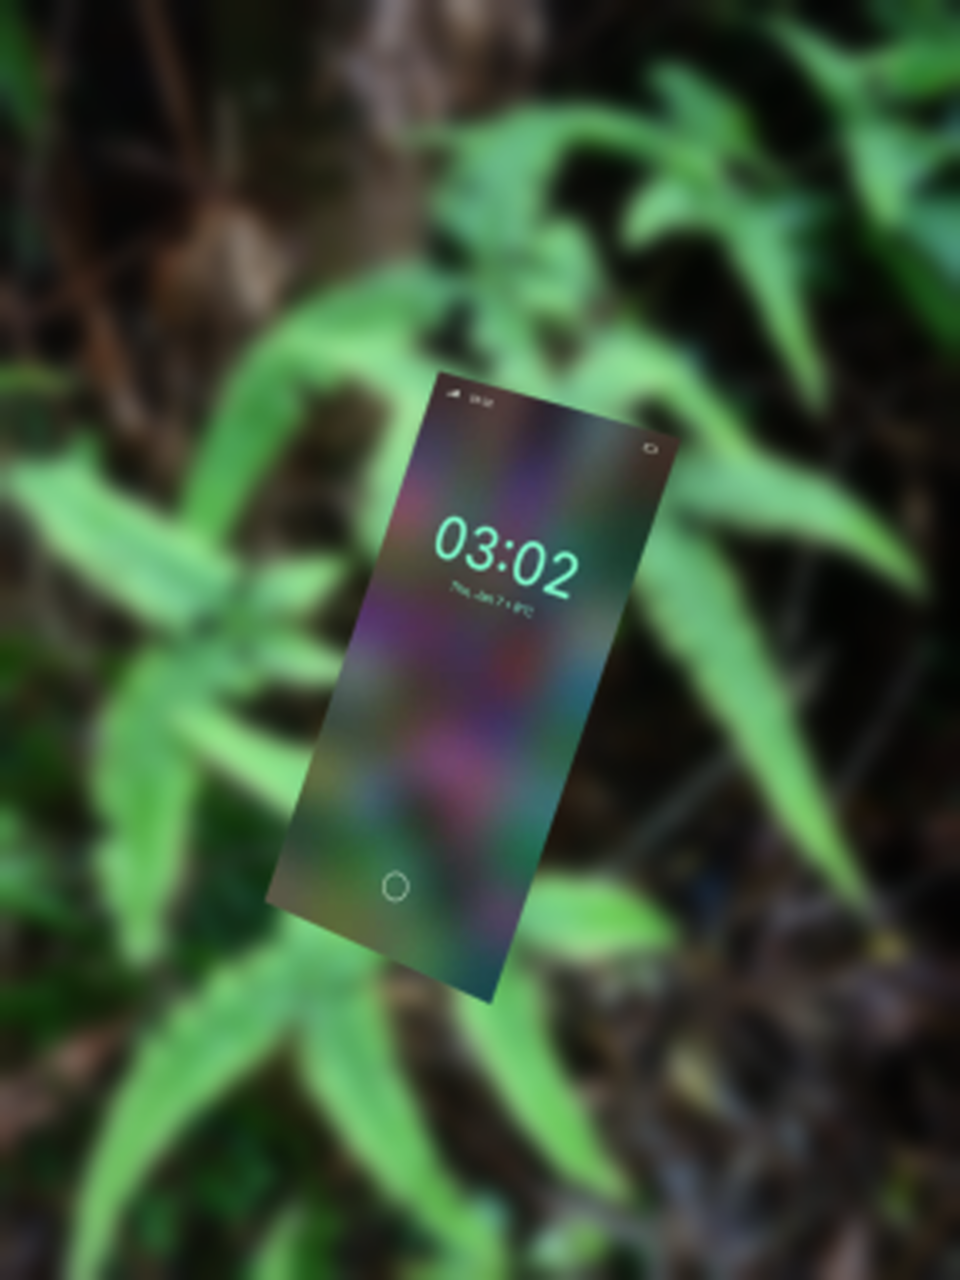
h=3 m=2
